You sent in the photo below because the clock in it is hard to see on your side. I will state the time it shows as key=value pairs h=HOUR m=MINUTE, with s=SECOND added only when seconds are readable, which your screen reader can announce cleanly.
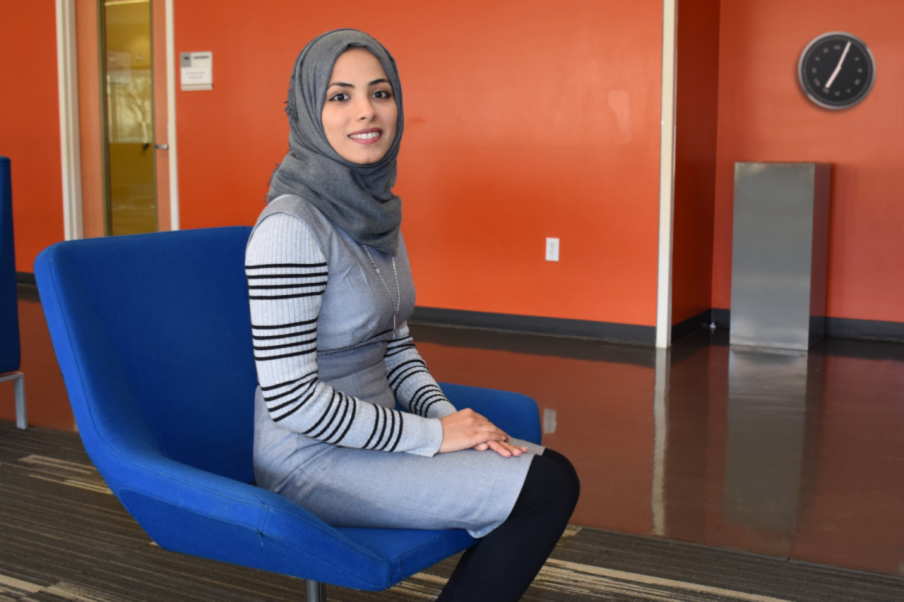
h=7 m=4
